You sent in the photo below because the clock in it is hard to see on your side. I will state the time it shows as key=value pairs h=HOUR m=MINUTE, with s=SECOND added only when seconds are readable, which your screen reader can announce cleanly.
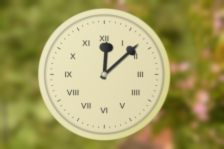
h=12 m=8
